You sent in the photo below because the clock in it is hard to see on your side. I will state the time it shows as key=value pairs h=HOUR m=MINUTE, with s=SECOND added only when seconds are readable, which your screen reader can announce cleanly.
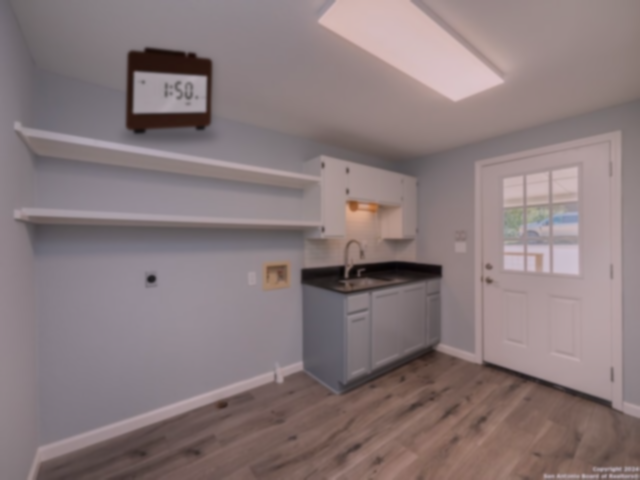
h=1 m=50
